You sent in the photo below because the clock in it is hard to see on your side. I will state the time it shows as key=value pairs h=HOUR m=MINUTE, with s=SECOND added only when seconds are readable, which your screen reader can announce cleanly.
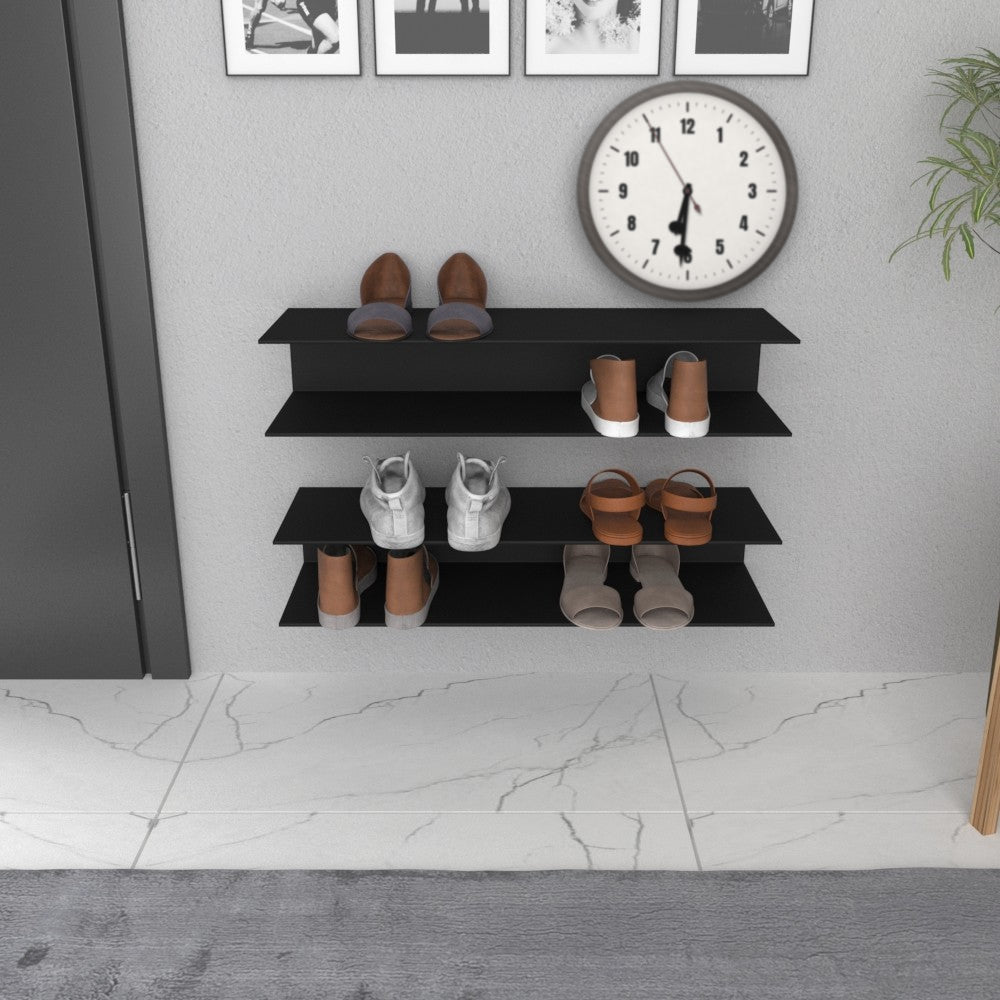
h=6 m=30 s=55
